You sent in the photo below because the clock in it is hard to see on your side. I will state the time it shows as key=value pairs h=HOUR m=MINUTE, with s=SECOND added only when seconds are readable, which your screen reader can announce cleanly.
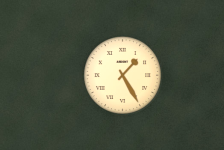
h=1 m=25
